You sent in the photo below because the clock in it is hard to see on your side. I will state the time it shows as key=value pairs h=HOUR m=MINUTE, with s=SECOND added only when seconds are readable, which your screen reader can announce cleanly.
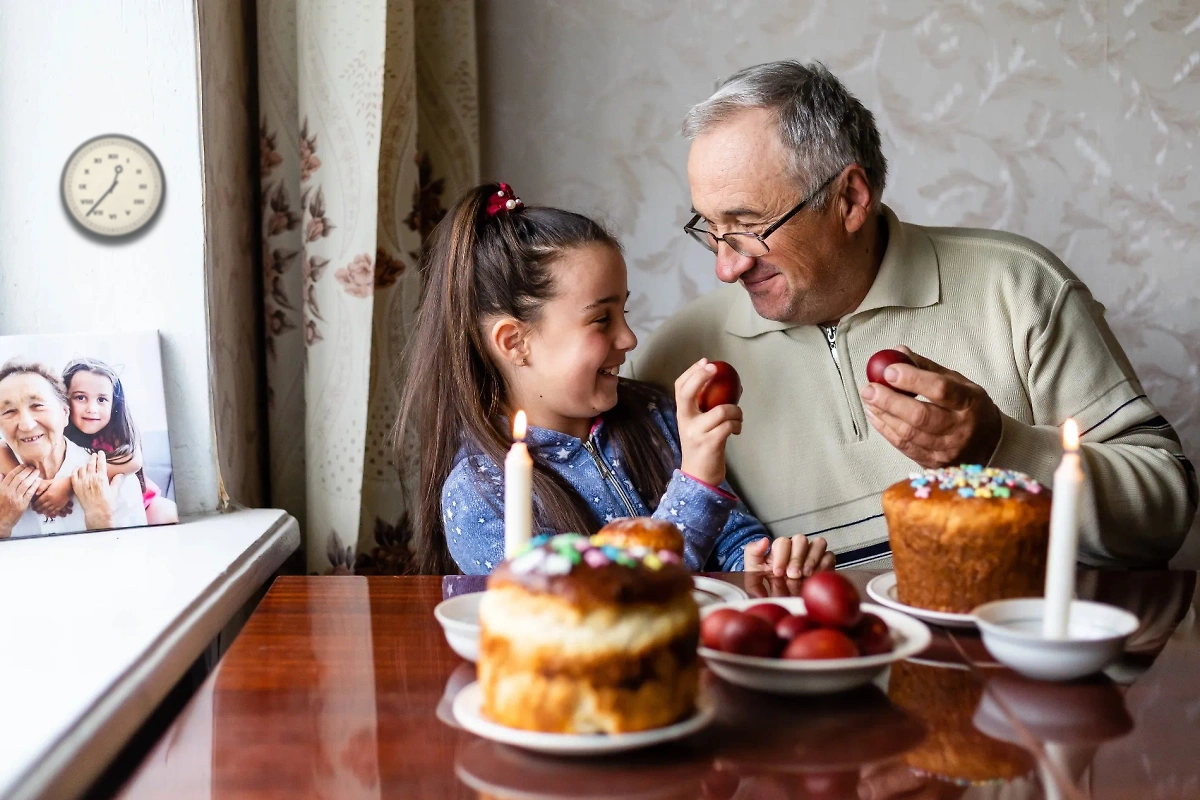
h=12 m=37
